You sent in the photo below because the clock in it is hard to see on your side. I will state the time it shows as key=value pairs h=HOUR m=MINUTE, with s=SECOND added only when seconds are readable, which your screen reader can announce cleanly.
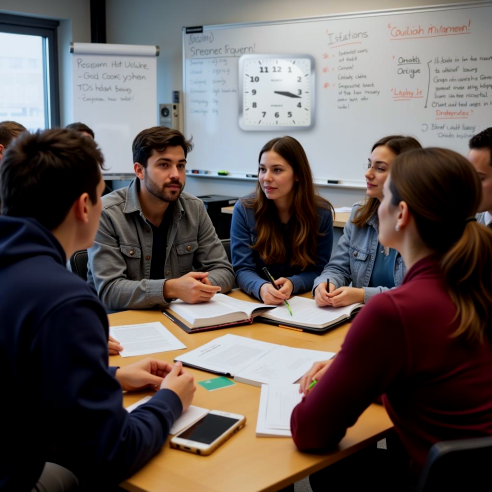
h=3 m=17
